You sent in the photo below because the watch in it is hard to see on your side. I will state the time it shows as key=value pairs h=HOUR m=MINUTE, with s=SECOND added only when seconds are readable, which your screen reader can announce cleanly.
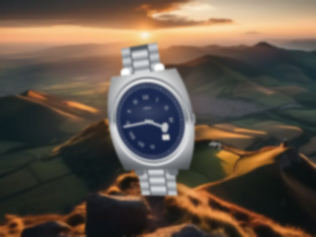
h=3 m=44
